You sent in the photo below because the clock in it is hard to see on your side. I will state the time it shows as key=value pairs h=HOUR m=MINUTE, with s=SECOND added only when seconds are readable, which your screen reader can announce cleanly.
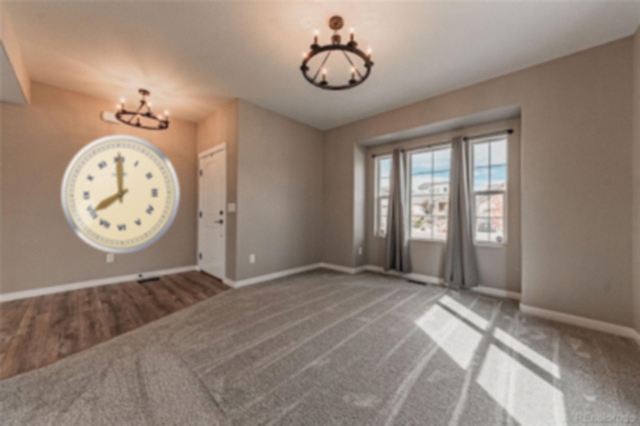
h=8 m=0
